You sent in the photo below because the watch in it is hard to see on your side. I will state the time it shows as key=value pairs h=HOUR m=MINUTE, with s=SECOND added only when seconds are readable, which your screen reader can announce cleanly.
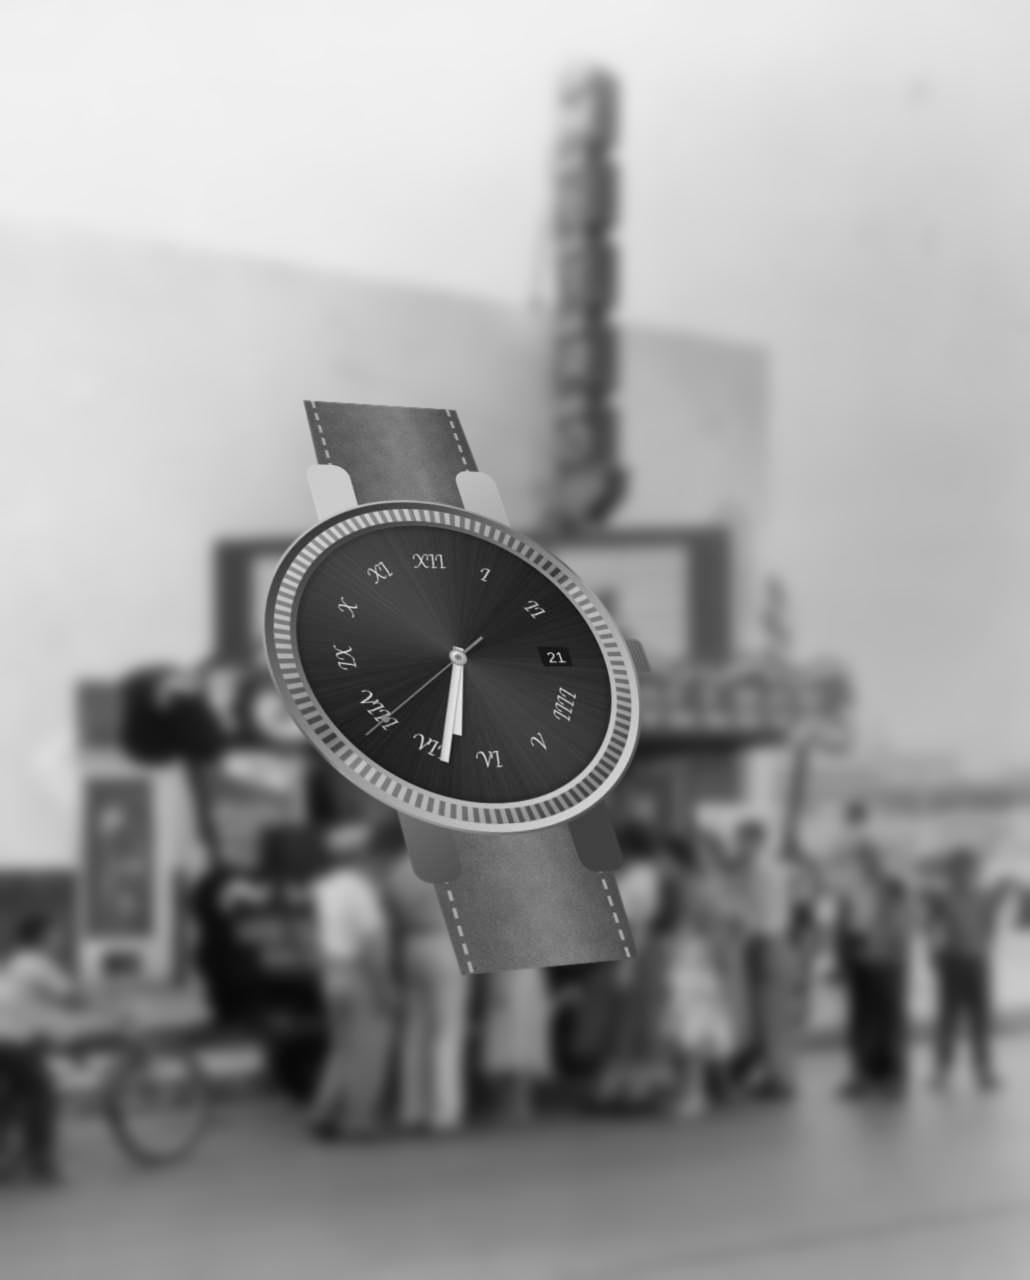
h=6 m=33 s=39
